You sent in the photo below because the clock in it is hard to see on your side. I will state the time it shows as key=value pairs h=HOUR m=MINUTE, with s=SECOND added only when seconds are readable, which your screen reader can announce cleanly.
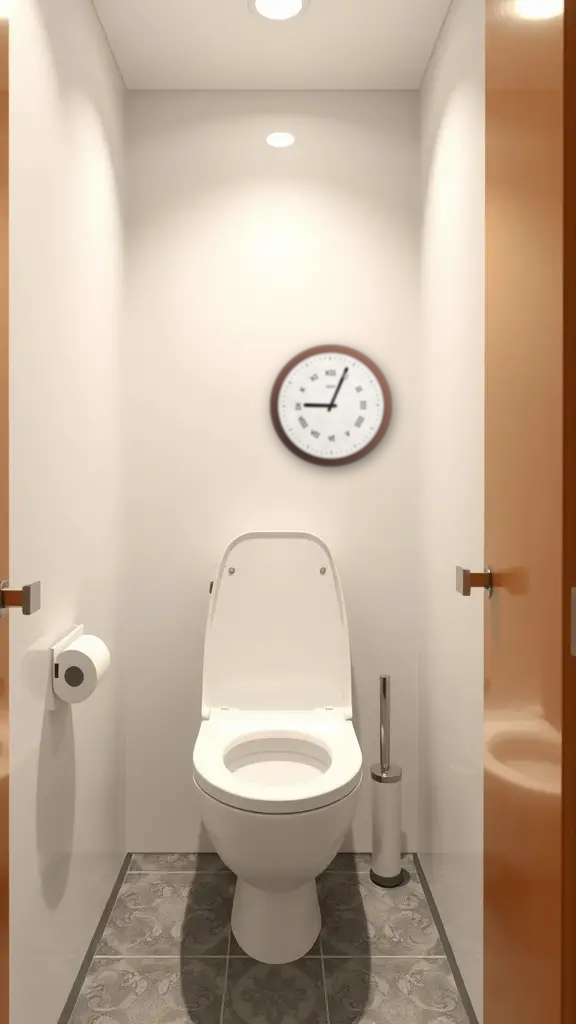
h=9 m=4
